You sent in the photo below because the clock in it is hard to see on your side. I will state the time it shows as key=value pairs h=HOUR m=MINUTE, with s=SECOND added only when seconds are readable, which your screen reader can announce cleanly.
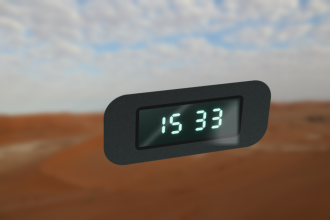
h=15 m=33
